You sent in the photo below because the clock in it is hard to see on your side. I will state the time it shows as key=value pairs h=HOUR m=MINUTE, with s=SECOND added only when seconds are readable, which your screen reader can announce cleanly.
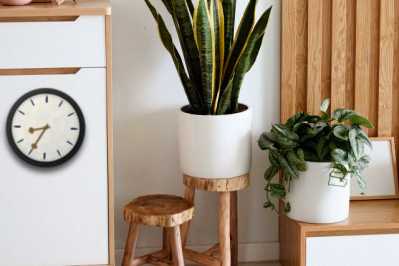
h=8 m=35
